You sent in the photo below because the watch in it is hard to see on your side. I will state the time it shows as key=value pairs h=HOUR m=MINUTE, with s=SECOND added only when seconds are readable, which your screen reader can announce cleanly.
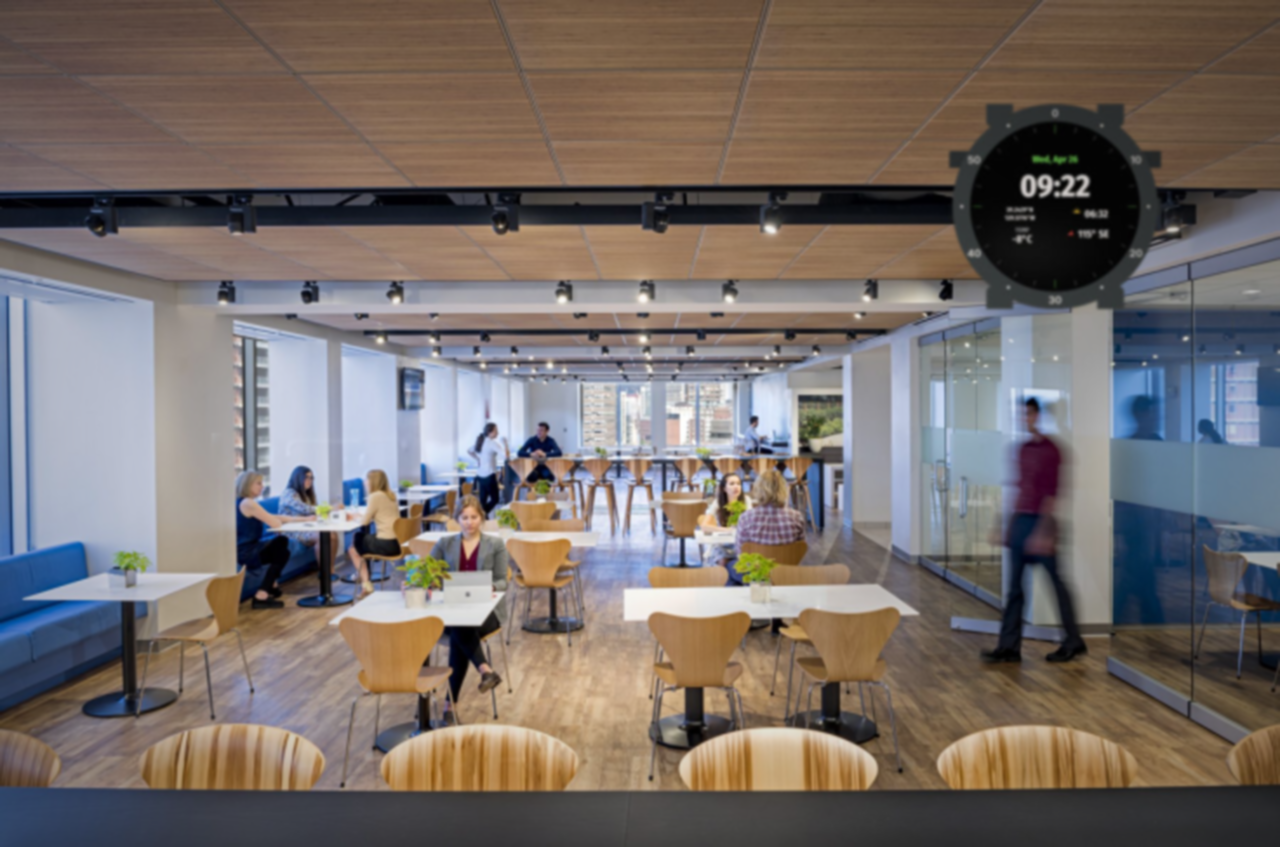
h=9 m=22
